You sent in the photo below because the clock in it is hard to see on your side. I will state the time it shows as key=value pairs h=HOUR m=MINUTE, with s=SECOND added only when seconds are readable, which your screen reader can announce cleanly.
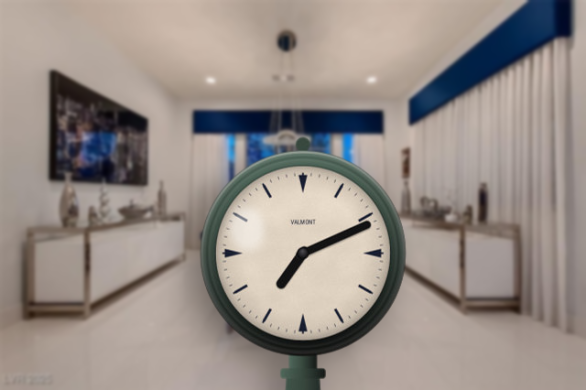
h=7 m=11
